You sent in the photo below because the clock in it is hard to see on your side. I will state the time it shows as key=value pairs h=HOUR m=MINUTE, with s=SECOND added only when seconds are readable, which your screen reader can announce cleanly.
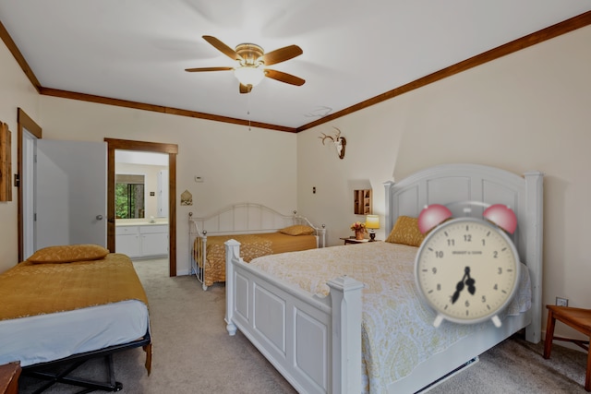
h=5 m=34
